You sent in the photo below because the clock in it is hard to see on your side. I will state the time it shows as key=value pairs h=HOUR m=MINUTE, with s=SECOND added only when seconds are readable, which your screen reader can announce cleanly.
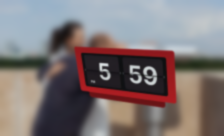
h=5 m=59
